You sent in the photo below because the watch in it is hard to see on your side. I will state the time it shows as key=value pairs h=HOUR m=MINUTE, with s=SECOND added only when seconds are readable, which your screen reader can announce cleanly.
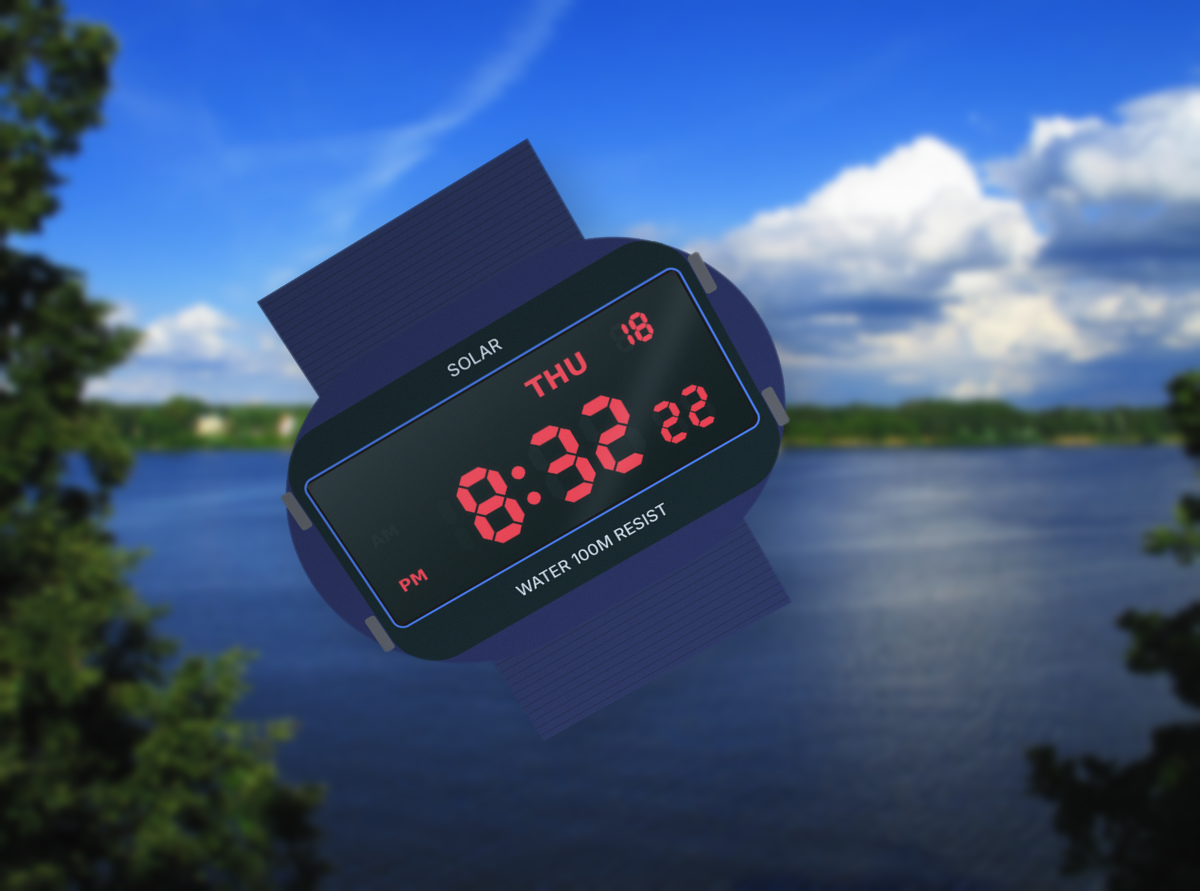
h=8 m=32 s=22
